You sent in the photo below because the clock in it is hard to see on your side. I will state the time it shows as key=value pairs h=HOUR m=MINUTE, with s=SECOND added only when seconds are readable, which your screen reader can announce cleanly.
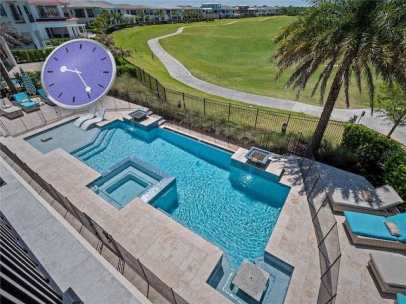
h=9 m=24
